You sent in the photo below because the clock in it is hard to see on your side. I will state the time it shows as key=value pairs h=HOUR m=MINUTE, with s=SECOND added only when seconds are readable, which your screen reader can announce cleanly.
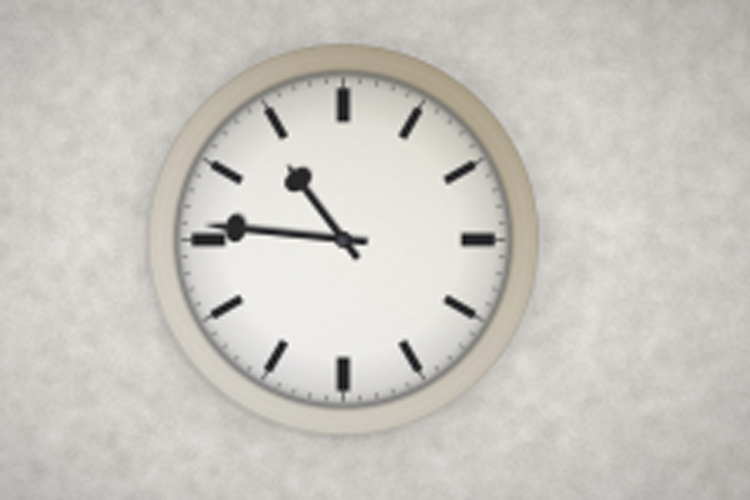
h=10 m=46
